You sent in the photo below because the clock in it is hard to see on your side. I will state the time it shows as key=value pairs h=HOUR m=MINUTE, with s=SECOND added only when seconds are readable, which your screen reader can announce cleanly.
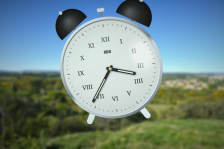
h=3 m=36
